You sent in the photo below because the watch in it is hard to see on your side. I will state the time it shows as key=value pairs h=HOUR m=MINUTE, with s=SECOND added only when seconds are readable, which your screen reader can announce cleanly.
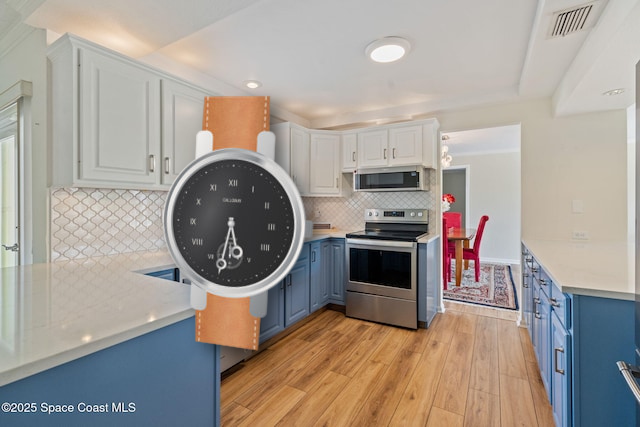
h=5 m=32
